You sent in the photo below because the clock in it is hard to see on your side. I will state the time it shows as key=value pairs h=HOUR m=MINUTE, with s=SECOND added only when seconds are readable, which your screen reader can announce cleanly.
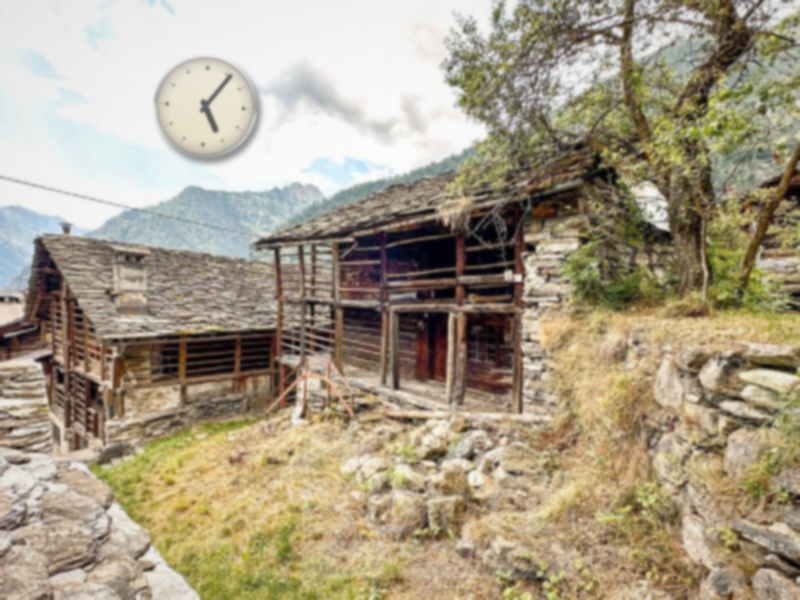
h=5 m=6
